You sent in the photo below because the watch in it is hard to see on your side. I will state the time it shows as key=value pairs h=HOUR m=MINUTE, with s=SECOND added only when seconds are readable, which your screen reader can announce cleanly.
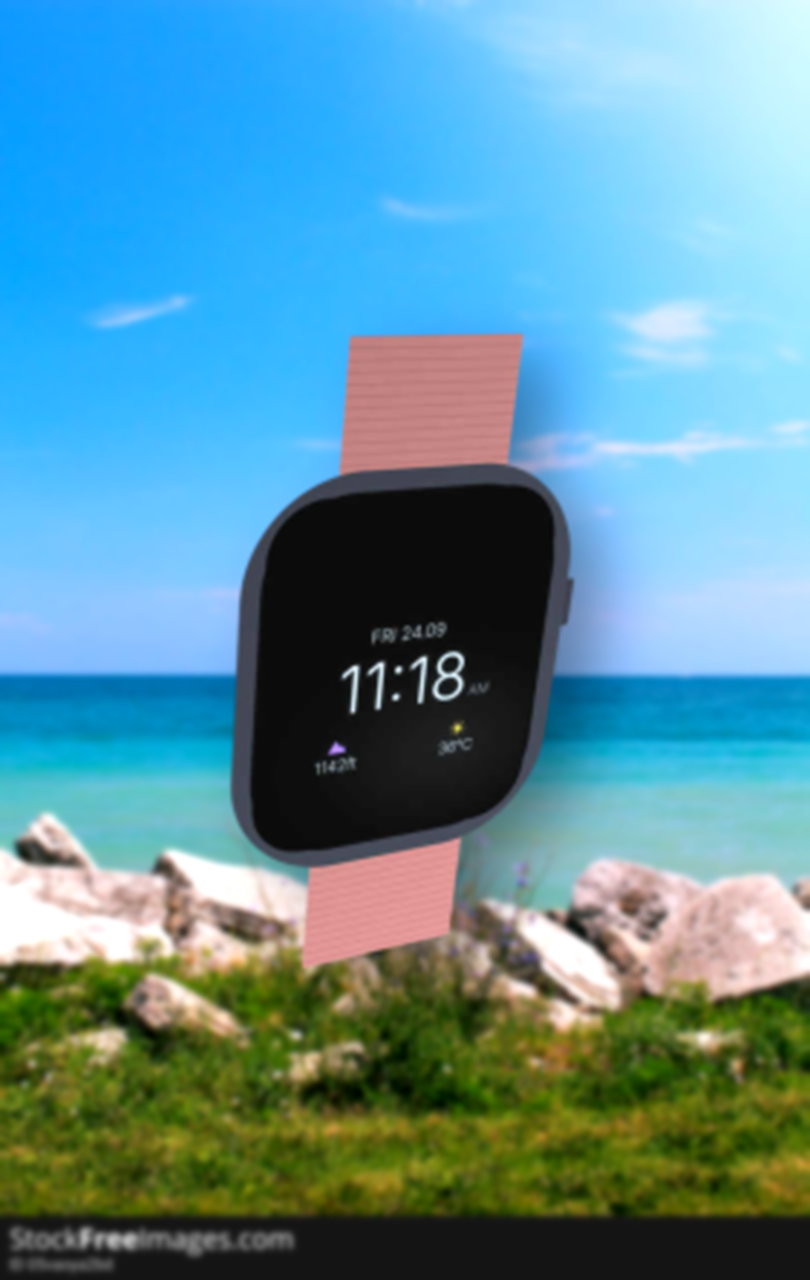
h=11 m=18
